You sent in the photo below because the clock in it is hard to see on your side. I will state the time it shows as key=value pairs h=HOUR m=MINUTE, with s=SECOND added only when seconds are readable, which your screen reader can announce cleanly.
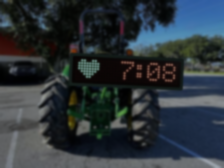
h=7 m=8
